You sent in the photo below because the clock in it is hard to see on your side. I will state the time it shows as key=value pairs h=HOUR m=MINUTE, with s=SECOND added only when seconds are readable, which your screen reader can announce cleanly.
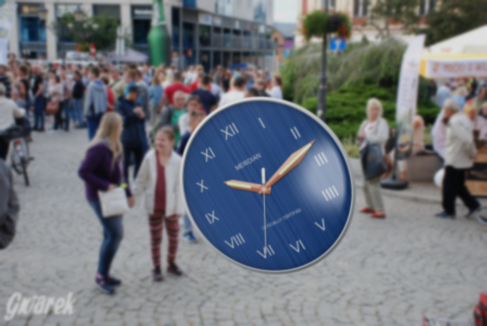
h=10 m=12 s=35
